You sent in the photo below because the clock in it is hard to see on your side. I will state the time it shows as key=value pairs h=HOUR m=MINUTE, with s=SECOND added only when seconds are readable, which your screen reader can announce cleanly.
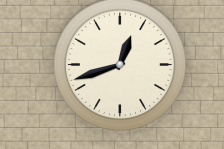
h=12 m=42
